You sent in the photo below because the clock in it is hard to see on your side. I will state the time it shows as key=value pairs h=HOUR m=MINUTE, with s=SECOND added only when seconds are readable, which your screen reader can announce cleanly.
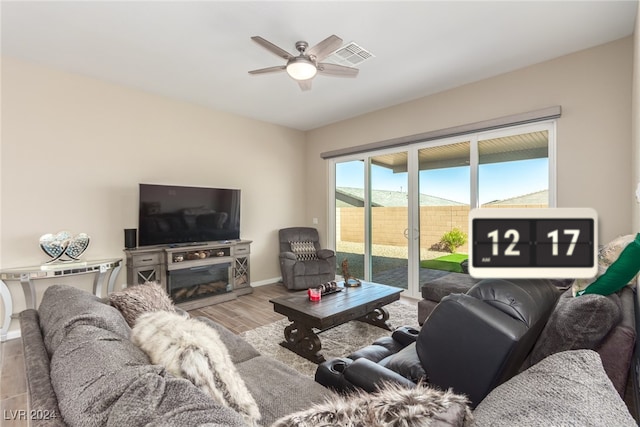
h=12 m=17
